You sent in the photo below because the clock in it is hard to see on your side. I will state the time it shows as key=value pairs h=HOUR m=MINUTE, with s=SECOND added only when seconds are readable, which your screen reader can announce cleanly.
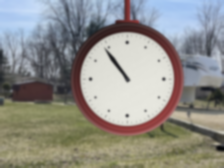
h=10 m=54
